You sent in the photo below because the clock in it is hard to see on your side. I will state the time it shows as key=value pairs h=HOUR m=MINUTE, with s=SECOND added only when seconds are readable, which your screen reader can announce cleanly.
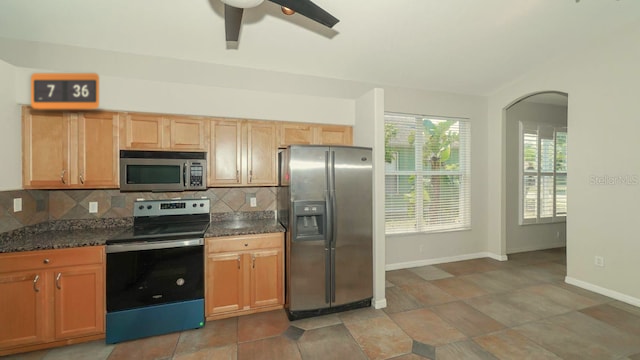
h=7 m=36
